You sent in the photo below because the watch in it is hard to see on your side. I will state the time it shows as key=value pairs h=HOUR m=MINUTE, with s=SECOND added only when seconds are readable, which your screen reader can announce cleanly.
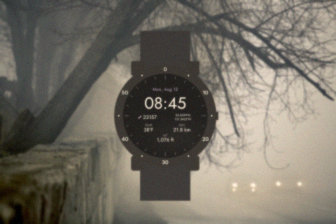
h=8 m=45
